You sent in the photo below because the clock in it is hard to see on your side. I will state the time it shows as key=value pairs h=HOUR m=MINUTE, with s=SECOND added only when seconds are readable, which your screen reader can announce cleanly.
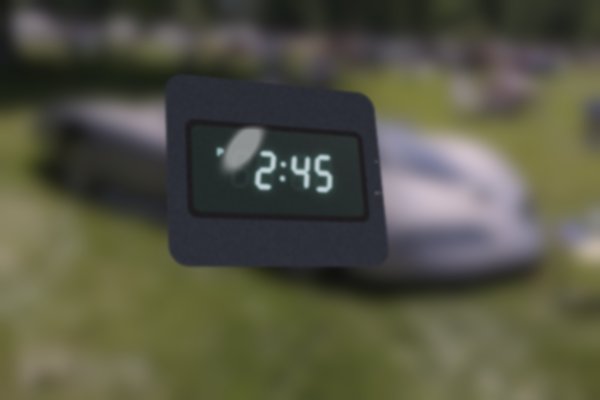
h=2 m=45
